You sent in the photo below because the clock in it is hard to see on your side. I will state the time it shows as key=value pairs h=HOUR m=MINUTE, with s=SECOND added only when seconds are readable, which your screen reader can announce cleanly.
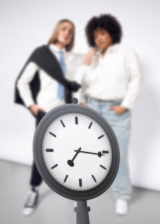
h=7 m=16
